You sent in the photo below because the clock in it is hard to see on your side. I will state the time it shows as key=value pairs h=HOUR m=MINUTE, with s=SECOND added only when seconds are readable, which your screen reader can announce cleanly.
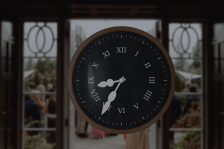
h=8 m=35
